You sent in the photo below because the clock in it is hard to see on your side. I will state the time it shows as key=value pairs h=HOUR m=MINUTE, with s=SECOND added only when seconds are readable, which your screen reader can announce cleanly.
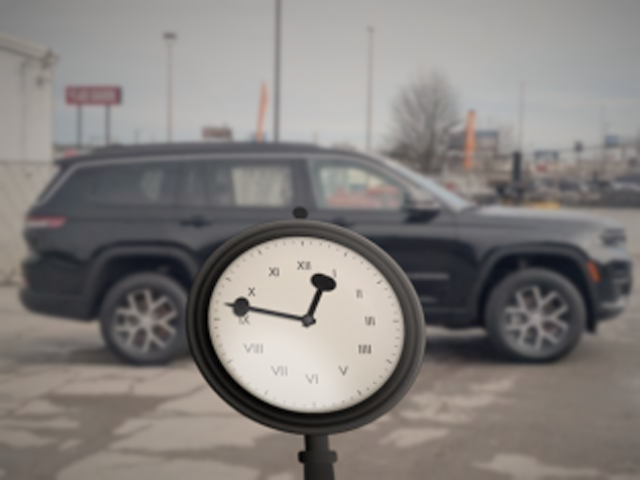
h=12 m=47
